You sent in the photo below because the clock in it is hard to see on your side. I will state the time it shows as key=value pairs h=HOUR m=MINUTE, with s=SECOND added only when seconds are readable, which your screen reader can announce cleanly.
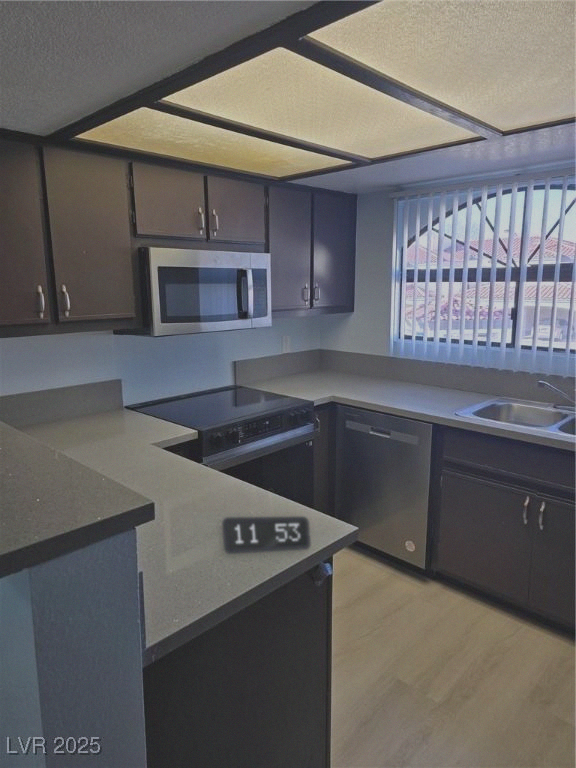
h=11 m=53
